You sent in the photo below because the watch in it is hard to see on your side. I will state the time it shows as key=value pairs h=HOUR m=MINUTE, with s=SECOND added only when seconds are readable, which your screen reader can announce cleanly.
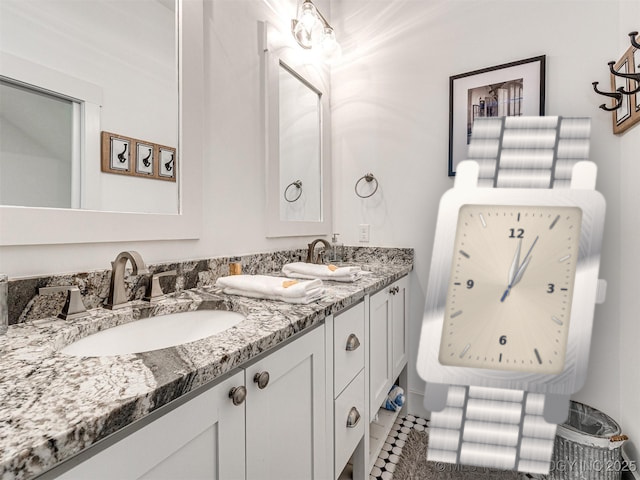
h=1 m=1 s=4
